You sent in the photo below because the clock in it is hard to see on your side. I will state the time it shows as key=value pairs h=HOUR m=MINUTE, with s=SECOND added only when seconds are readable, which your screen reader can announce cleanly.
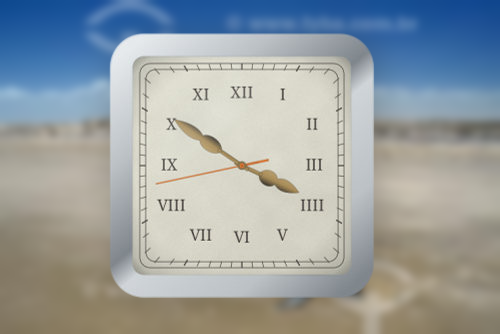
h=3 m=50 s=43
